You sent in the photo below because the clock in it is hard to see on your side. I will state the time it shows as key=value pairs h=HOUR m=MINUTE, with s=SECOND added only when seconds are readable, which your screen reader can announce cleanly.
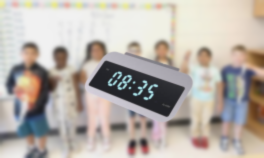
h=8 m=35
